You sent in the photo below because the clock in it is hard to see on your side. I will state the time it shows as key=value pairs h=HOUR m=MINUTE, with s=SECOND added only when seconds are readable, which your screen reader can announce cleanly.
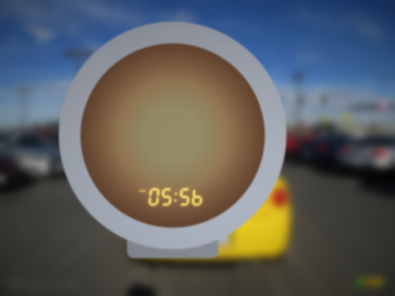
h=5 m=56
